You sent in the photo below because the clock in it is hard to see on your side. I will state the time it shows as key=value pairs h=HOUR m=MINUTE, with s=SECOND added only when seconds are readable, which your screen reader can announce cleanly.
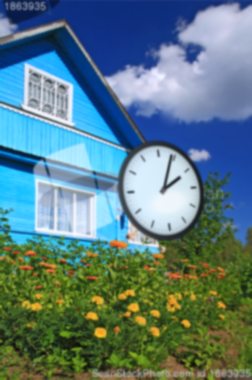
h=2 m=4
